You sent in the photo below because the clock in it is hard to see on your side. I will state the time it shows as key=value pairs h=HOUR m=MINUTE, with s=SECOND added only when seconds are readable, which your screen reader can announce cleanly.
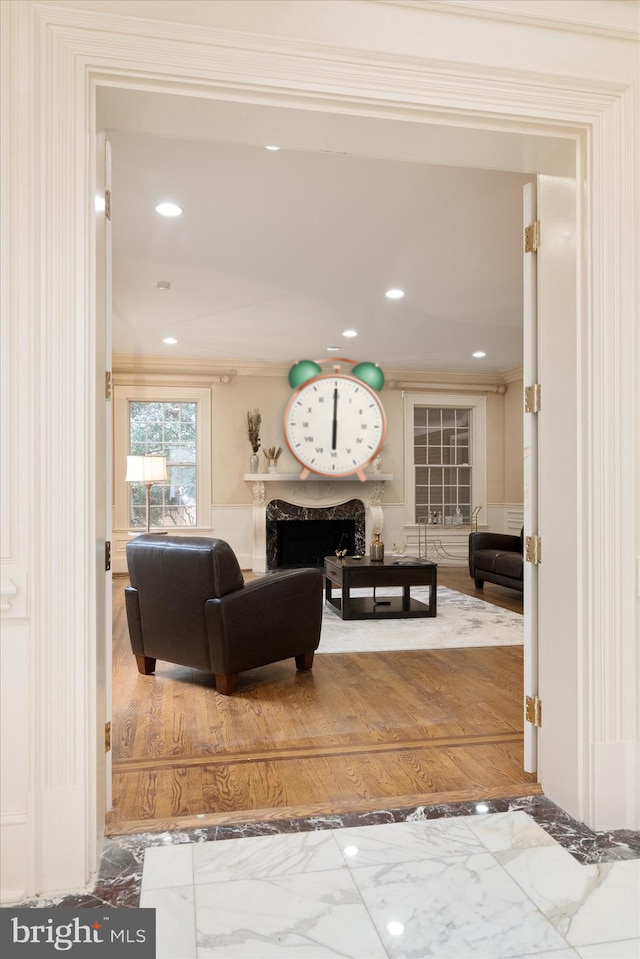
h=6 m=0
